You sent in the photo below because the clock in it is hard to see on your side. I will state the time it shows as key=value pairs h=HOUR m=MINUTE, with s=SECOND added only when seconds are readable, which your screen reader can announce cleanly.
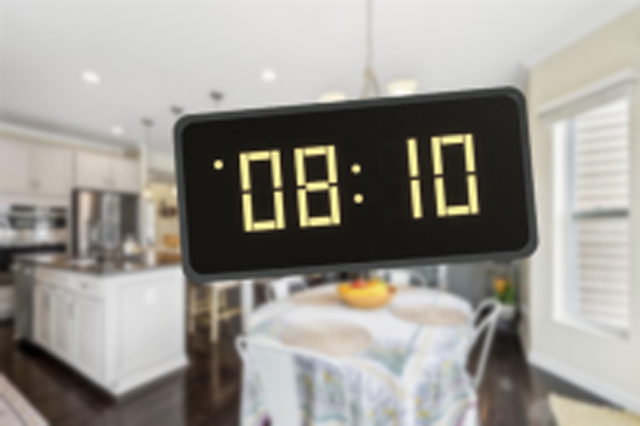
h=8 m=10
